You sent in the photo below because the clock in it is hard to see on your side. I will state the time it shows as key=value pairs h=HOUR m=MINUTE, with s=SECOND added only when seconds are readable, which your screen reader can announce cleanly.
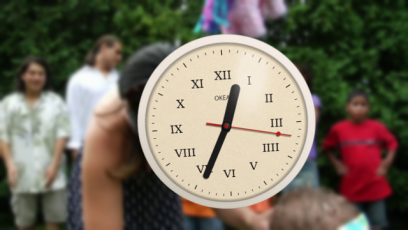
h=12 m=34 s=17
